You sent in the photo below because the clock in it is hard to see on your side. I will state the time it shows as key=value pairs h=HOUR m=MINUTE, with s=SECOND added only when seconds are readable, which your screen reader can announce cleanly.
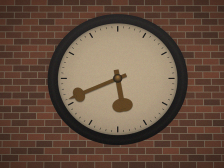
h=5 m=41
